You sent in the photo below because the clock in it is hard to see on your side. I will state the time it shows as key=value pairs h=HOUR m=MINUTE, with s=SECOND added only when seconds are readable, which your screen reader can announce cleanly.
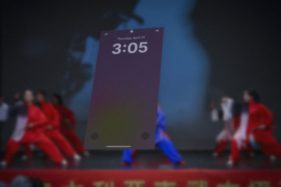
h=3 m=5
